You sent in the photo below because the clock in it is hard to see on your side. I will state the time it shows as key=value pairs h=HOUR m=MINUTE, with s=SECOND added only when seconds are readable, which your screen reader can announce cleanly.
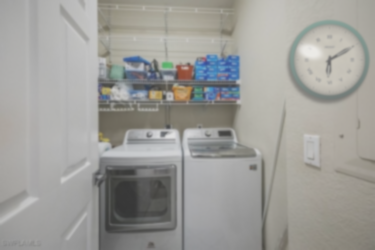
h=6 m=10
